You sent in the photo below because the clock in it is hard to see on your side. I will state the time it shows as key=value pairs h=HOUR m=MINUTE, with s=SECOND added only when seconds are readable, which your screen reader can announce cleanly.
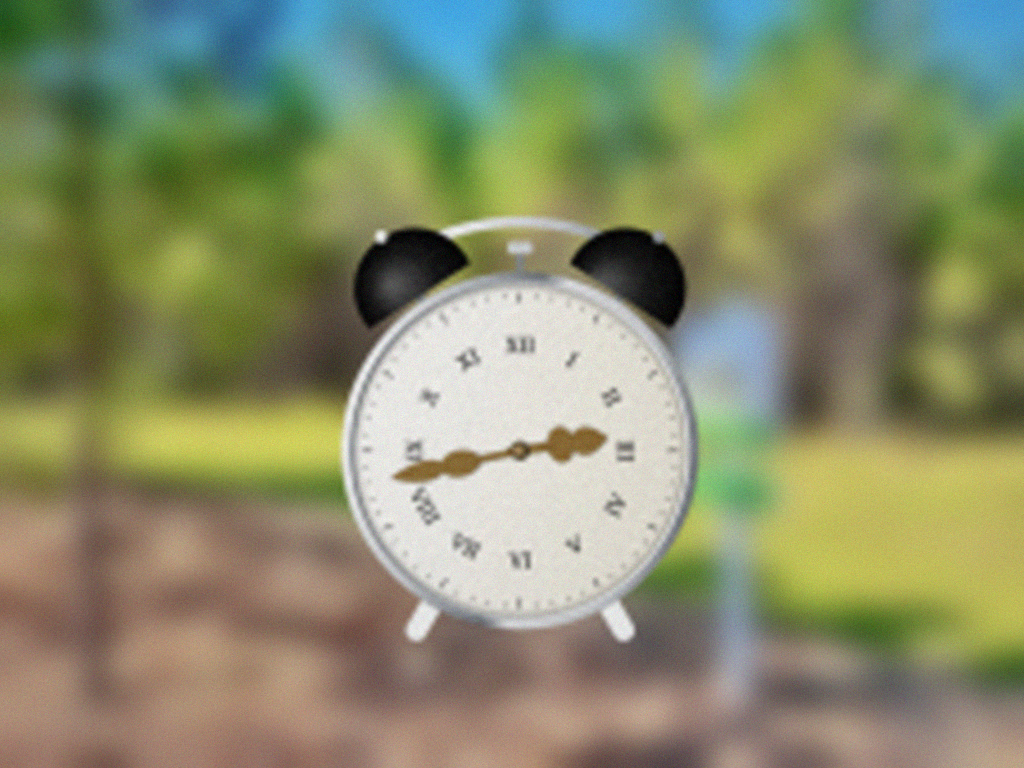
h=2 m=43
